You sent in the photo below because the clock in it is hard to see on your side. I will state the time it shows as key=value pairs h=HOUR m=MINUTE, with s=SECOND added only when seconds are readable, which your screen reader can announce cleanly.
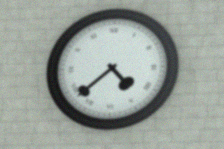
h=4 m=38
